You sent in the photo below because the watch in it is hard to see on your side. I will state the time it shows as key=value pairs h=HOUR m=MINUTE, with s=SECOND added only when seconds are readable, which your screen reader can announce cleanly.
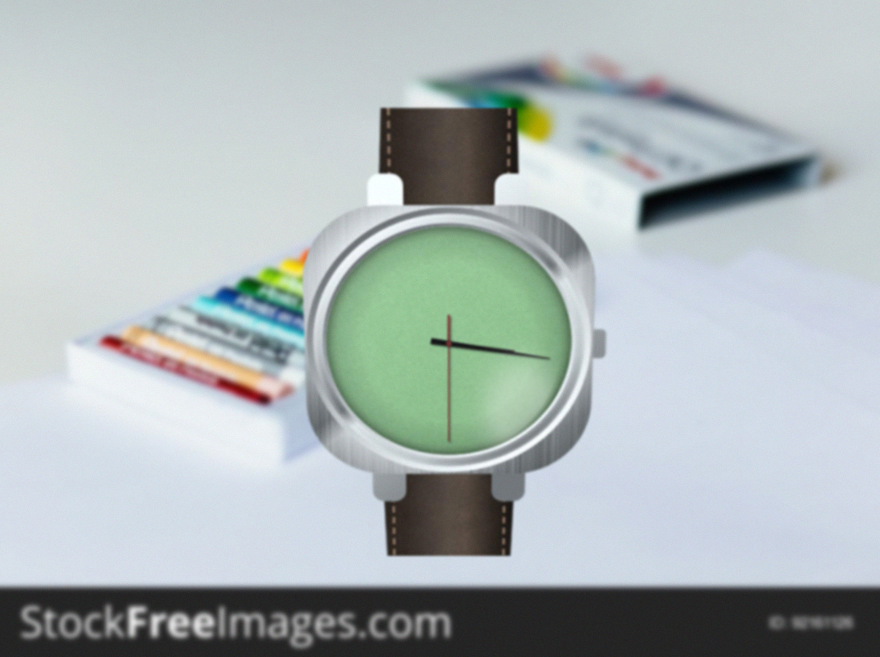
h=3 m=16 s=30
